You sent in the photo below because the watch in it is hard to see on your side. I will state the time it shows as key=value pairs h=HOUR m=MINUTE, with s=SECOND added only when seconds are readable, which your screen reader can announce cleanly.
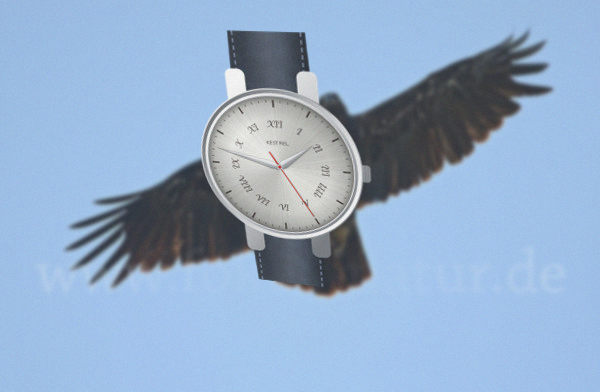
h=1 m=47 s=25
